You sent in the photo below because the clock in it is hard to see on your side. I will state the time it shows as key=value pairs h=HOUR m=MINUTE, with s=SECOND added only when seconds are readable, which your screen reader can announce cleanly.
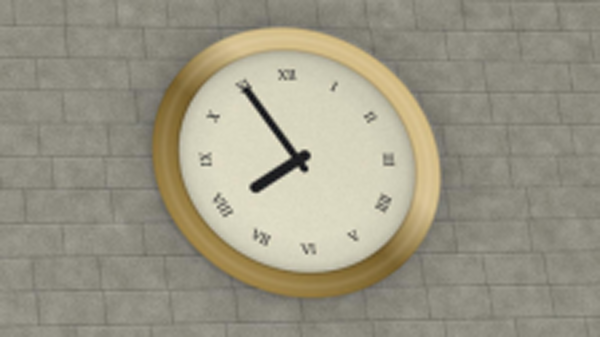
h=7 m=55
